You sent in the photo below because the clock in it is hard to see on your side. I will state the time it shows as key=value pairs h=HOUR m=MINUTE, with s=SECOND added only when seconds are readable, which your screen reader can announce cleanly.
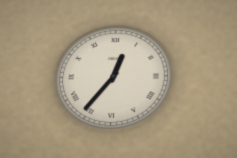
h=12 m=36
